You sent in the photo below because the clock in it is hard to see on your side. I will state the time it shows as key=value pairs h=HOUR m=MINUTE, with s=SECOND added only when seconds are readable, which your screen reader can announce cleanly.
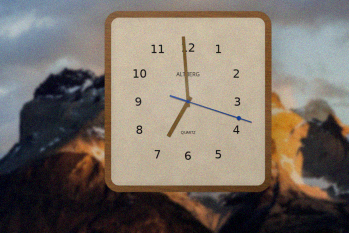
h=6 m=59 s=18
